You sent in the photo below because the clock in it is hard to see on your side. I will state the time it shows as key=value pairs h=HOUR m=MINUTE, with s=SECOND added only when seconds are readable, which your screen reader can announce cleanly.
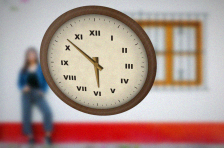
h=5 m=52
